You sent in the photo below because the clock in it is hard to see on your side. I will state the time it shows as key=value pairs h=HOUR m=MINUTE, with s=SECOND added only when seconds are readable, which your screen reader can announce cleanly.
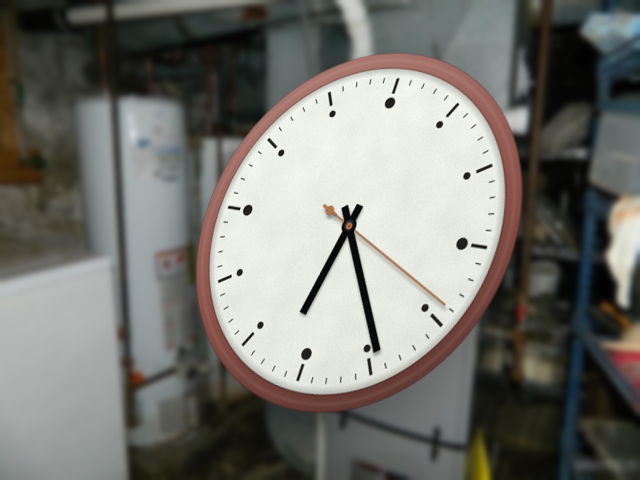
h=6 m=24 s=19
